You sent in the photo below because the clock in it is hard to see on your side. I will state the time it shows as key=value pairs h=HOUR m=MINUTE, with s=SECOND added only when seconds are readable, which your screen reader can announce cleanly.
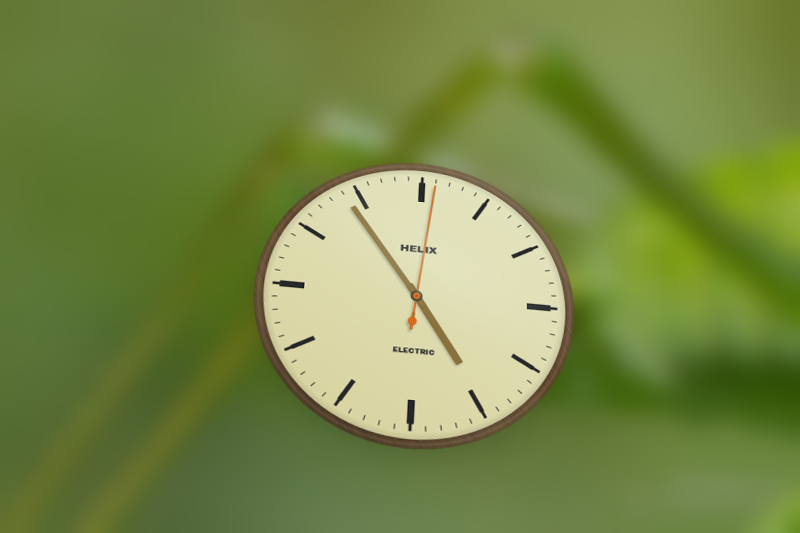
h=4 m=54 s=1
